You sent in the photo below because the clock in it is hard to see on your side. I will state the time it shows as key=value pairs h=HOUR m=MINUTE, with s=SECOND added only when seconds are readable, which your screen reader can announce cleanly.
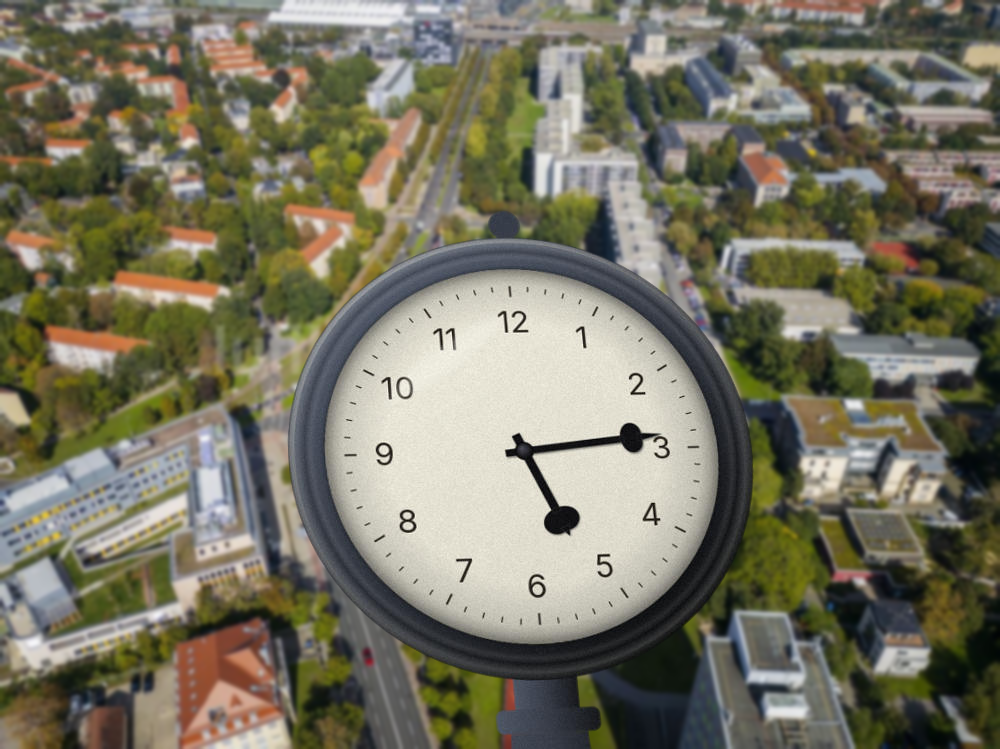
h=5 m=14
